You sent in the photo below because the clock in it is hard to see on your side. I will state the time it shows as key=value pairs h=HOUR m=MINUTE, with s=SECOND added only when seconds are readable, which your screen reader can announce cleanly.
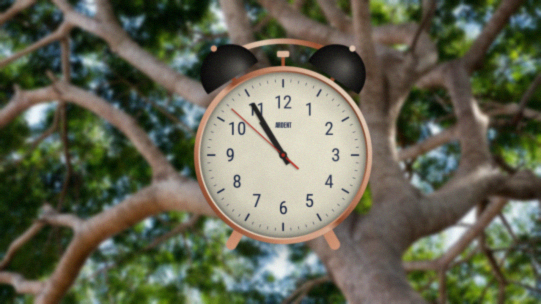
h=10 m=54 s=52
